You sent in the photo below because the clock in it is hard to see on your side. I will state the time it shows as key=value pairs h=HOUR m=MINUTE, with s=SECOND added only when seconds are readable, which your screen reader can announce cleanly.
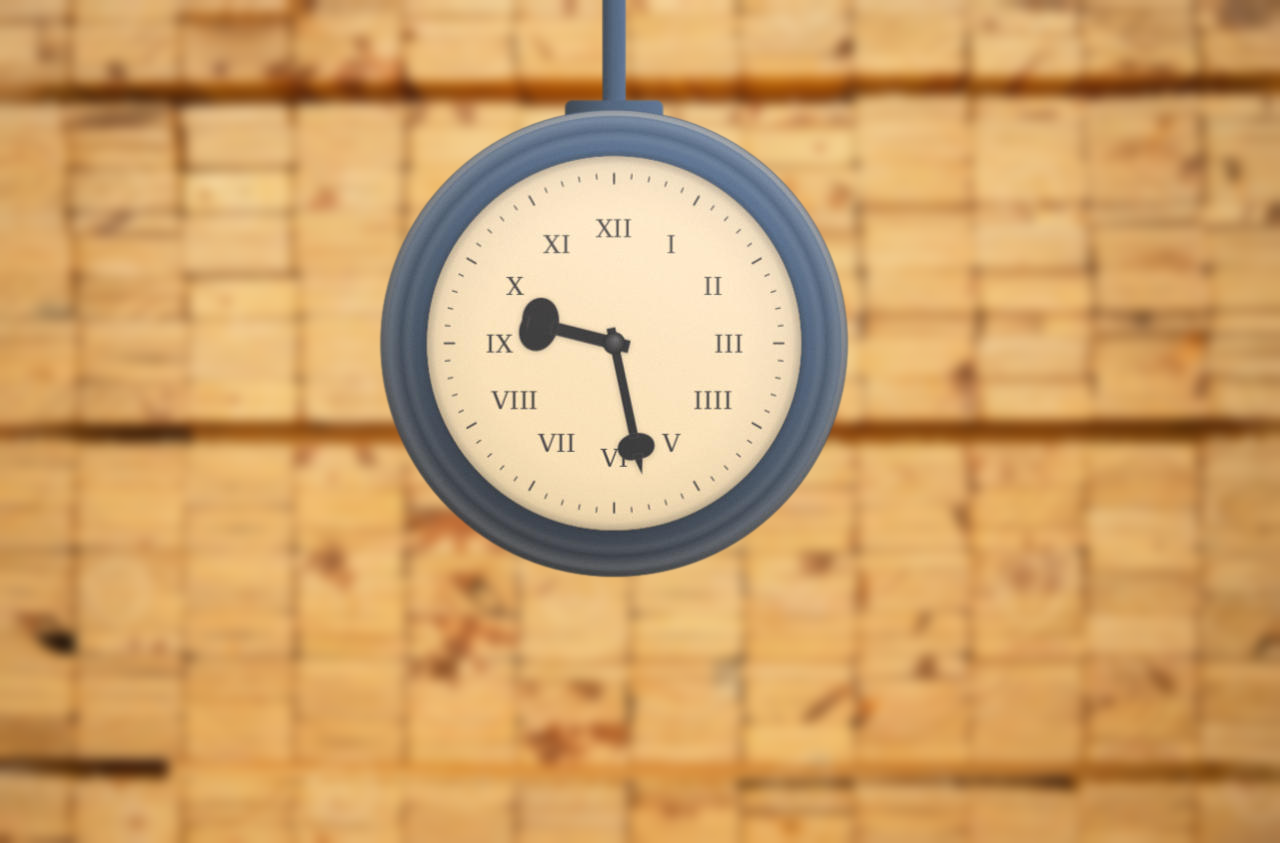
h=9 m=28
